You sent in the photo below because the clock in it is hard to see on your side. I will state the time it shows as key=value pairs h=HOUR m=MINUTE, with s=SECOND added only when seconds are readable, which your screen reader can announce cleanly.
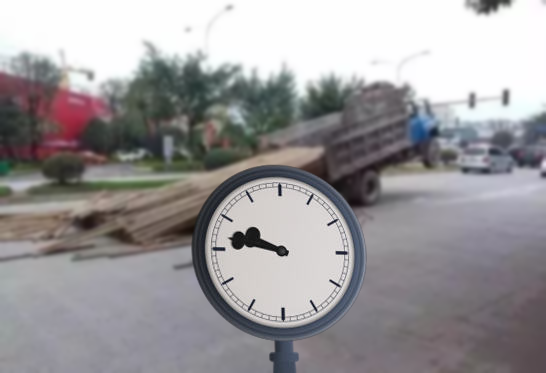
h=9 m=47
